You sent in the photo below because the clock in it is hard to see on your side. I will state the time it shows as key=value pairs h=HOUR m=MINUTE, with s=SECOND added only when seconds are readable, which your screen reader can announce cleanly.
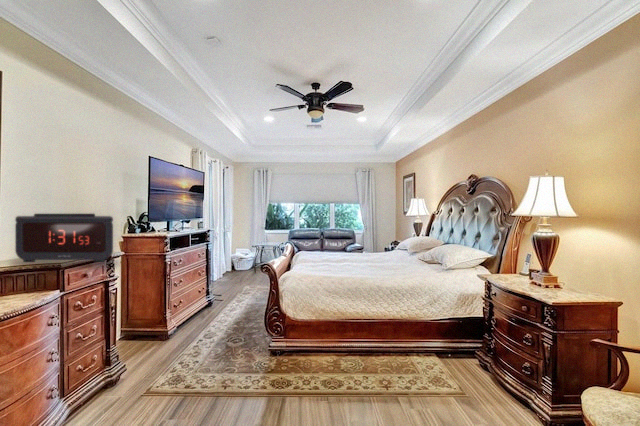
h=1 m=31
